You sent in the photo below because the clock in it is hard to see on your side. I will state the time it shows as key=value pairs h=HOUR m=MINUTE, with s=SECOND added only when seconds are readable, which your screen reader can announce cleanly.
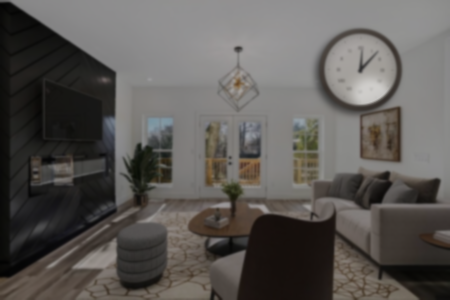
h=12 m=7
